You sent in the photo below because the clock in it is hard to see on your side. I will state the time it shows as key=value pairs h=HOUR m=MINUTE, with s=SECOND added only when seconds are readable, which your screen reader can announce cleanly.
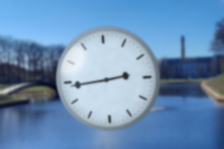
h=2 m=44
